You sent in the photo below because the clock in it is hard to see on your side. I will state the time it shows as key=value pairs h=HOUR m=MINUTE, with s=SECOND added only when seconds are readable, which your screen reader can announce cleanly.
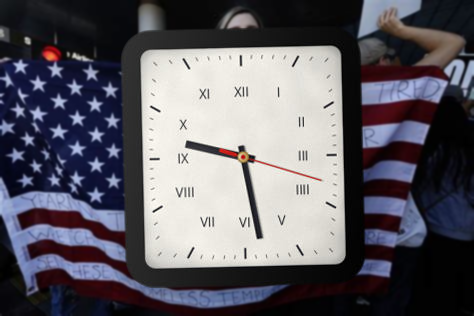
h=9 m=28 s=18
